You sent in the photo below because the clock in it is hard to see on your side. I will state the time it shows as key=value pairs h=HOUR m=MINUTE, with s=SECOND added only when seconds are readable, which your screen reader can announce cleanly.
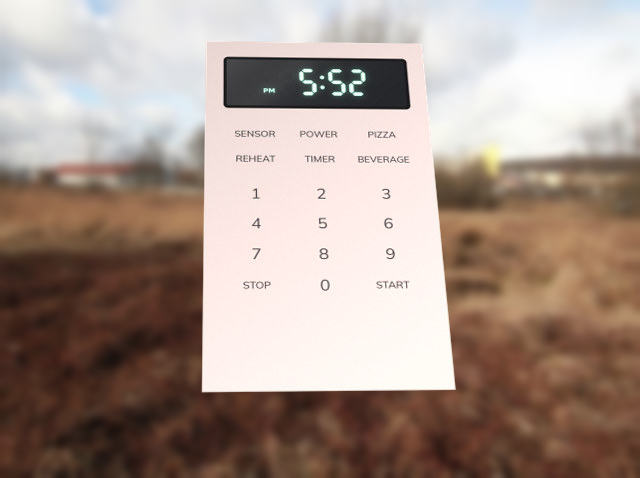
h=5 m=52
